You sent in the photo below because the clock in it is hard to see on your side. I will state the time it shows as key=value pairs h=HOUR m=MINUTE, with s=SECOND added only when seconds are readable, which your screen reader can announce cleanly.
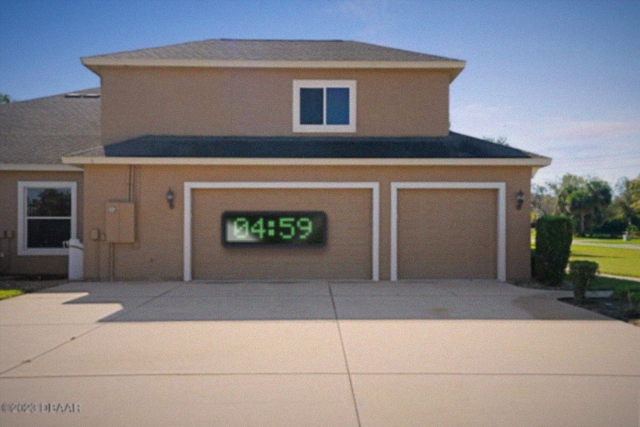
h=4 m=59
